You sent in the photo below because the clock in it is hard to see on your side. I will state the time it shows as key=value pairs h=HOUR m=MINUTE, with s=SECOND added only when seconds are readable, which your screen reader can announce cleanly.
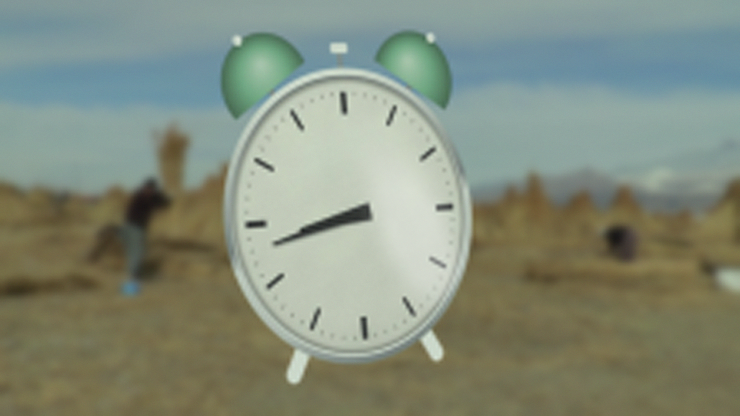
h=8 m=43
